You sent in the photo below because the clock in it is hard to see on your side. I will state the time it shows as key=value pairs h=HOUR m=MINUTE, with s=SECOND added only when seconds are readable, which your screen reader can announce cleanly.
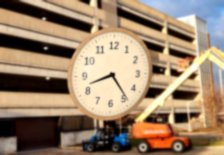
h=8 m=24
